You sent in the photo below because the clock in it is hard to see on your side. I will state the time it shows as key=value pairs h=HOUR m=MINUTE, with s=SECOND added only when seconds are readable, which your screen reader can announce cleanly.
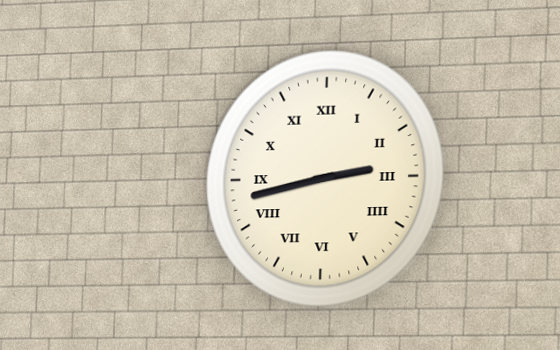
h=2 m=43
